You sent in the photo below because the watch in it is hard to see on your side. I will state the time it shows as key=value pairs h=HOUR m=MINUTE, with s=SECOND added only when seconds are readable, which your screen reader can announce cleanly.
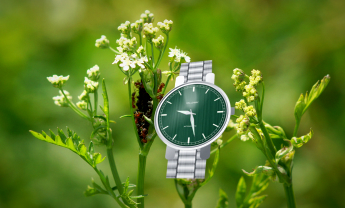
h=9 m=28
